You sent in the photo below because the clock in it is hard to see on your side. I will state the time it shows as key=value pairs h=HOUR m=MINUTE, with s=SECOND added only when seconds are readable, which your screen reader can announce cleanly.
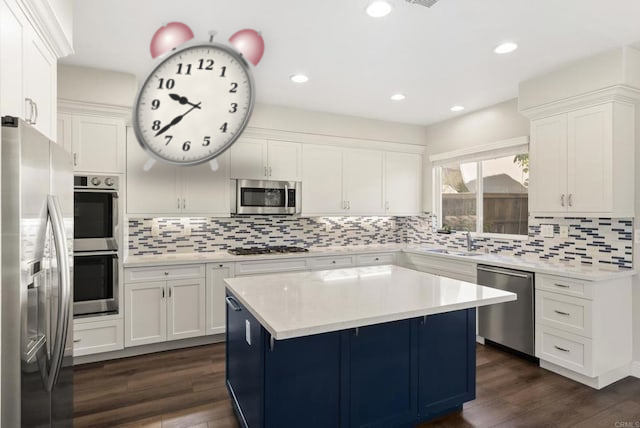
h=9 m=38
